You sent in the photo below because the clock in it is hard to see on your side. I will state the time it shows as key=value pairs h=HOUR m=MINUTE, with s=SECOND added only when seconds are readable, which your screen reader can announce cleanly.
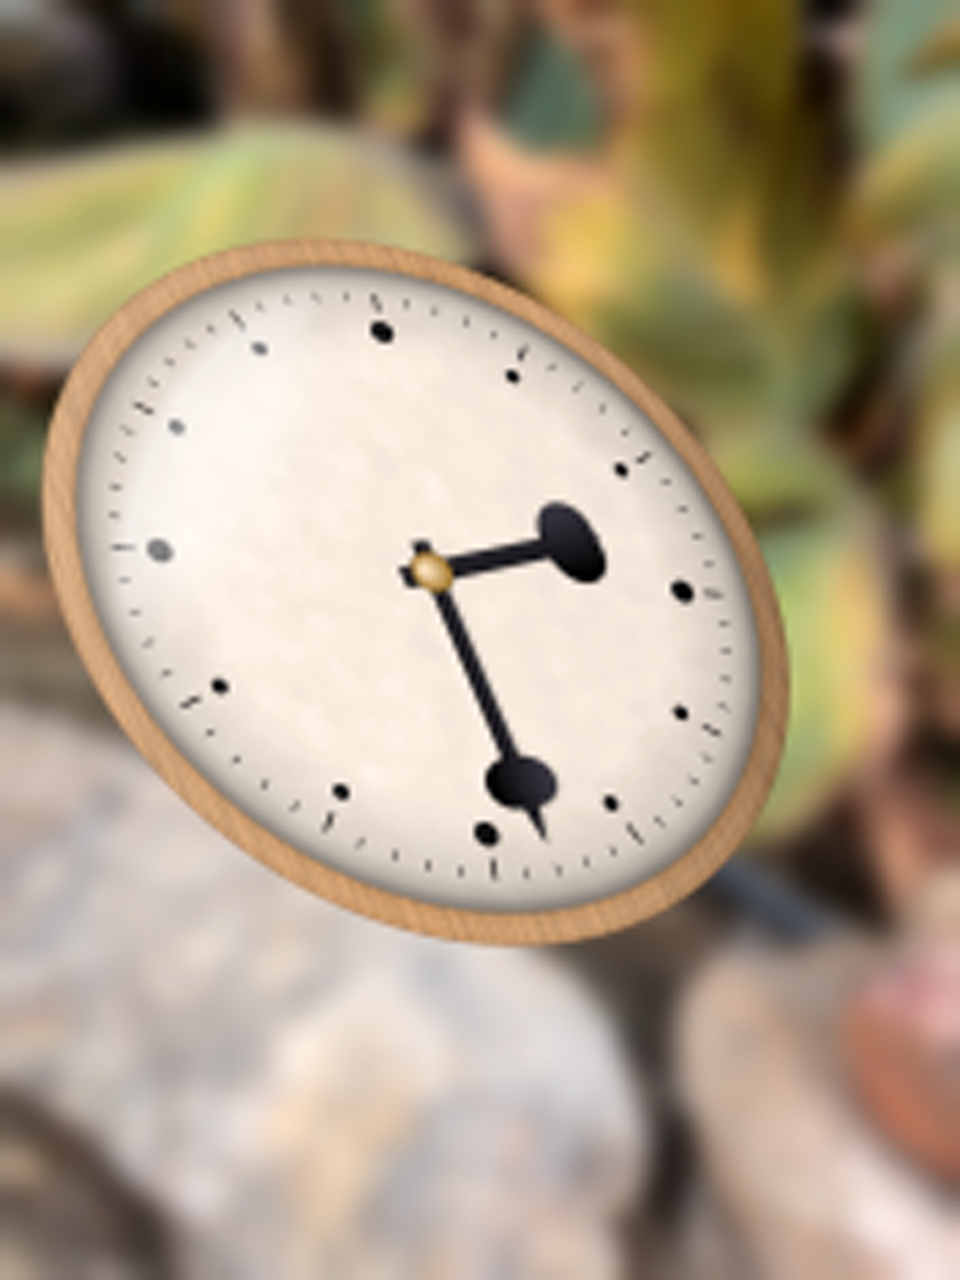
h=2 m=28
